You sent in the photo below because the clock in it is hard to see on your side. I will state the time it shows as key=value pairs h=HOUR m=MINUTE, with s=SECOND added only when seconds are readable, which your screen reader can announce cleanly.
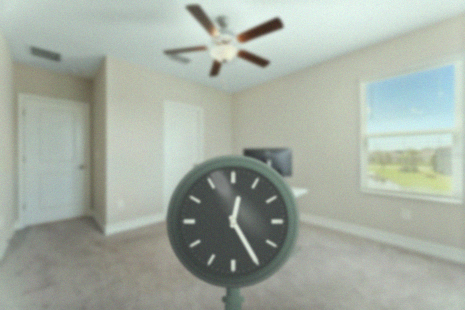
h=12 m=25
